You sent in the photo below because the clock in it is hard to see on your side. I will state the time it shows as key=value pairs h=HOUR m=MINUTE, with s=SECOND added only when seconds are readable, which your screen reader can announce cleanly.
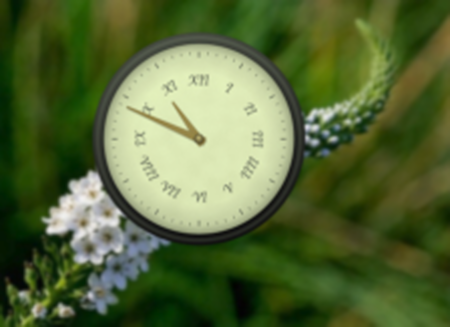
h=10 m=49
